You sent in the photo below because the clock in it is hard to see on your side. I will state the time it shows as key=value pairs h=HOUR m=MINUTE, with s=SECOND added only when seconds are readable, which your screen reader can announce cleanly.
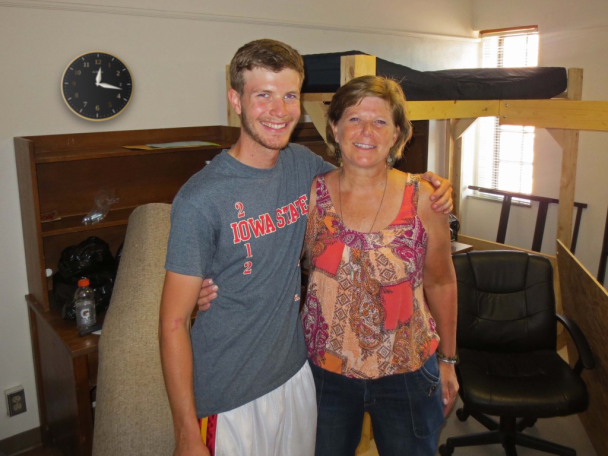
h=12 m=17
